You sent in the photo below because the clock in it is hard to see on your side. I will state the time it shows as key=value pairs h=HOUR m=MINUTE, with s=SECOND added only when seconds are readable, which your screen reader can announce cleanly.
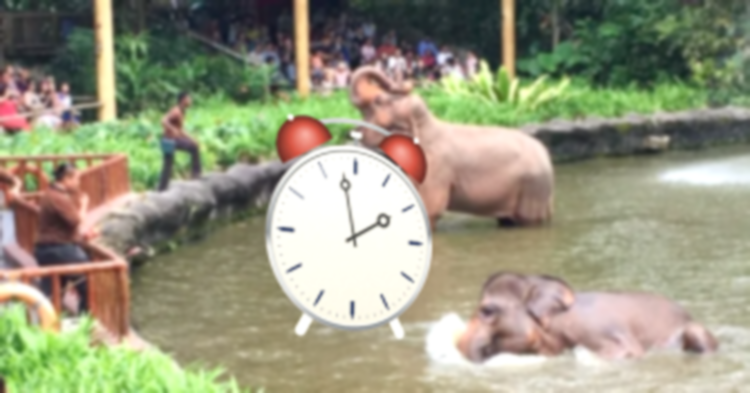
h=1 m=58
